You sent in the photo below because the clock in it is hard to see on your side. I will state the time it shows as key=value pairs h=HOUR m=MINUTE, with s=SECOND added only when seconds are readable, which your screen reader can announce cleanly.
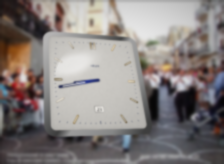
h=8 m=43
